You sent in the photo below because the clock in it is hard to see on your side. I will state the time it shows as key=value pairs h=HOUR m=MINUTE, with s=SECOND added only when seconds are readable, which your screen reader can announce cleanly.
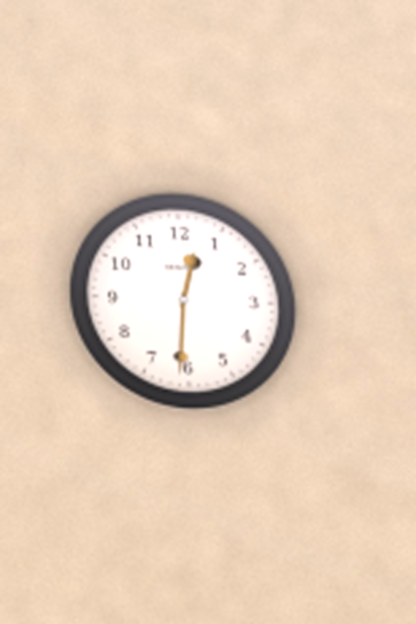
h=12 m=31
